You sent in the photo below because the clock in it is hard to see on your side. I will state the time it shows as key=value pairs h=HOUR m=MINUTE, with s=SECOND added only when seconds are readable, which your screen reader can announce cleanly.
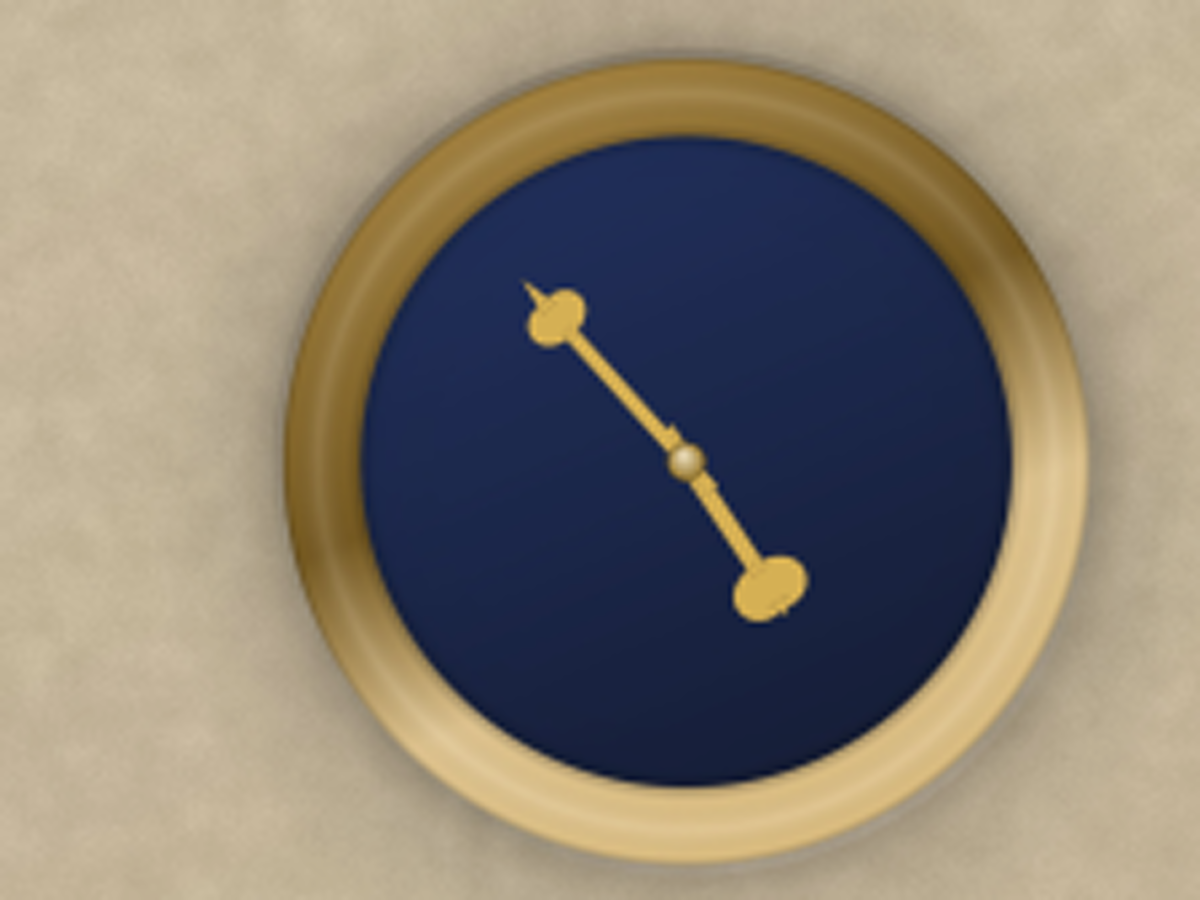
h=4 m=53
